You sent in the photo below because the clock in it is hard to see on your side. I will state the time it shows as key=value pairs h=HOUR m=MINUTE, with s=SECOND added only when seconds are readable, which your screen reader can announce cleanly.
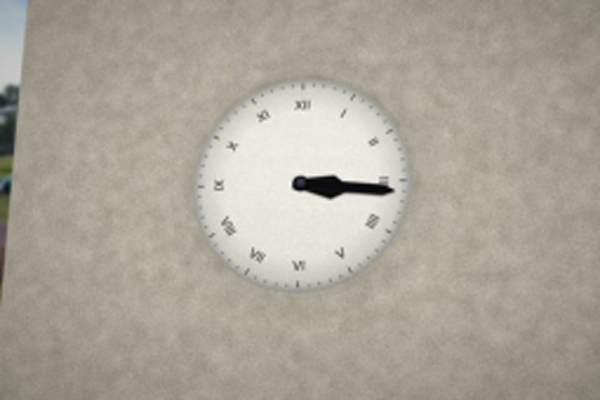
h=3 m=16
